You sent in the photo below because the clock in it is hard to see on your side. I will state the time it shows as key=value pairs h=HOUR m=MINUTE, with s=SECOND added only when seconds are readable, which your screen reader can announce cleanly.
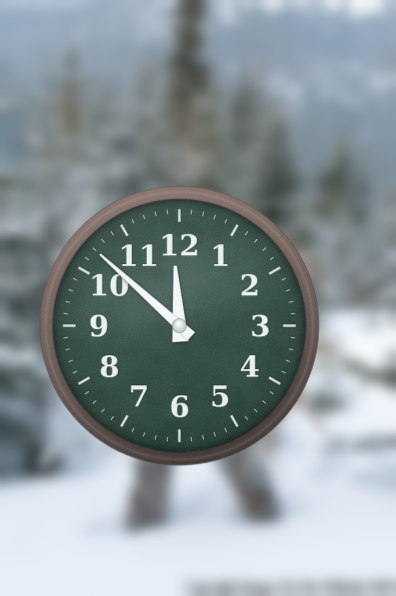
h=11 m=52
